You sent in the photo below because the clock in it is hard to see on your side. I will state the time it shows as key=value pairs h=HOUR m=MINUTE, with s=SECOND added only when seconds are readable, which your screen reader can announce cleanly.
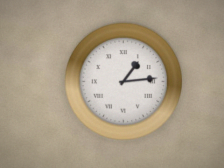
h=1 m=14
